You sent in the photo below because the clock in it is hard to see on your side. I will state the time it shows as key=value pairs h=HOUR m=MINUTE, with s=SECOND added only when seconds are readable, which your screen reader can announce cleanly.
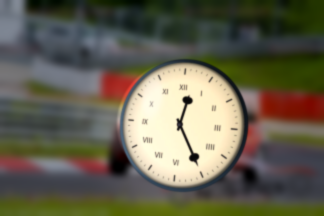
h=12 m=25
